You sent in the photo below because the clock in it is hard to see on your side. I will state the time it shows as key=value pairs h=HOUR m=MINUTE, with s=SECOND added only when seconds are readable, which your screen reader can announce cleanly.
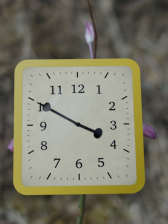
h=3 m=50
